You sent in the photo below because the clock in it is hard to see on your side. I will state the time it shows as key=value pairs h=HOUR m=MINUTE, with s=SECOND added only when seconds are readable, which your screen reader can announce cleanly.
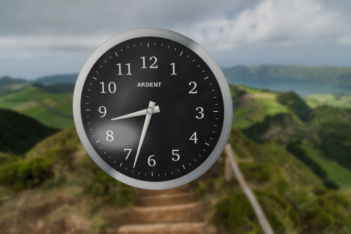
h=8 m=33
